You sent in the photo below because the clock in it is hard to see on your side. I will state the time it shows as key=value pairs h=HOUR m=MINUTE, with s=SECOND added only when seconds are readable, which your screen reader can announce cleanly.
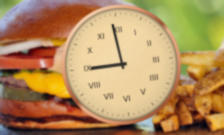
h=8 m=59
